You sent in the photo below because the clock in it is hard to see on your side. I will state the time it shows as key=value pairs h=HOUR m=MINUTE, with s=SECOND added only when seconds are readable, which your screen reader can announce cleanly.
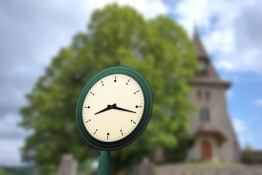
h=8 m=17
